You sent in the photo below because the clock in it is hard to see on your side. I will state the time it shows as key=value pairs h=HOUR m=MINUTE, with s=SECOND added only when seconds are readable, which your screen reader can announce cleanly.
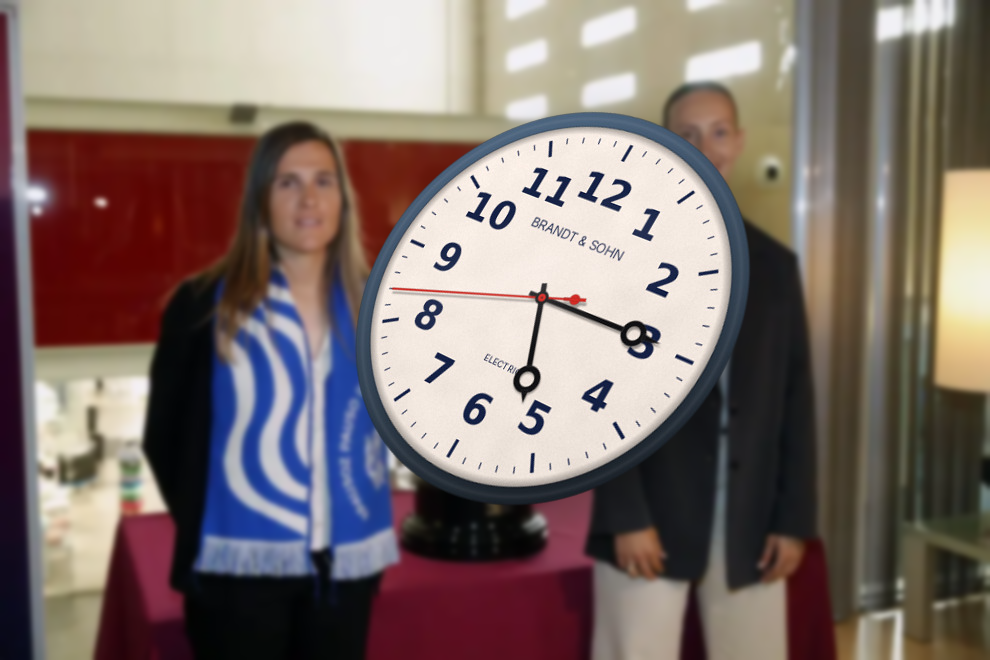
h=5 m=14 s=42
